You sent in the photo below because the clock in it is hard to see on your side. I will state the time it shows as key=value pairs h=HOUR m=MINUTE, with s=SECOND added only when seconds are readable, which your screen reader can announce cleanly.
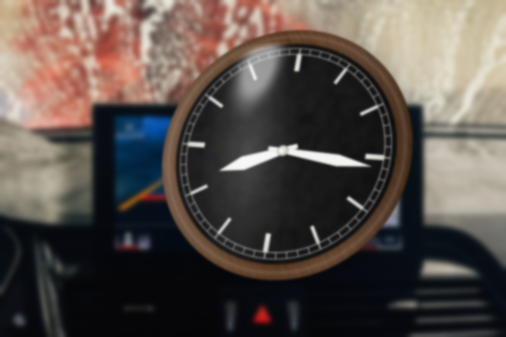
h=8 m=16
